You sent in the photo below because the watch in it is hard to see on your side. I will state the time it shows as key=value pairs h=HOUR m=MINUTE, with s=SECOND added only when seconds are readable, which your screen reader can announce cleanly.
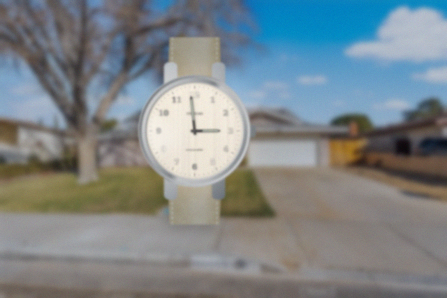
h=2 m=59
